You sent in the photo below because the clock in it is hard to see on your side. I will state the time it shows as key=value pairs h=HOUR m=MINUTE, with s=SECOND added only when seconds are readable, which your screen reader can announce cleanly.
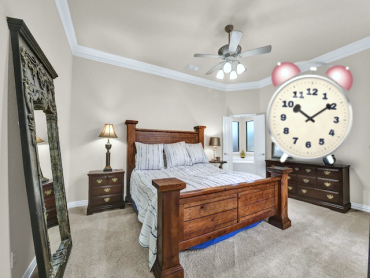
h=10 m=9
